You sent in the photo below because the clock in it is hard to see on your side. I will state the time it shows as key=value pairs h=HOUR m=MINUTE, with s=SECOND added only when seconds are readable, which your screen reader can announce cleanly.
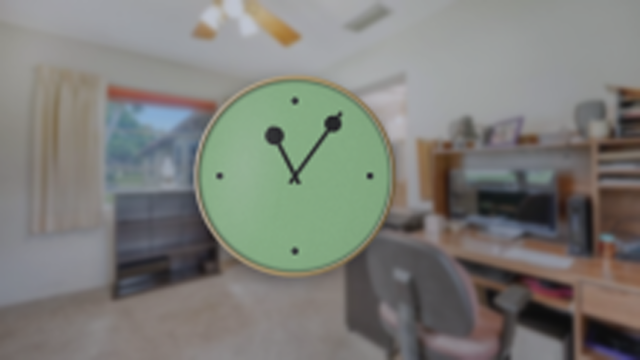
h=11 m=6
